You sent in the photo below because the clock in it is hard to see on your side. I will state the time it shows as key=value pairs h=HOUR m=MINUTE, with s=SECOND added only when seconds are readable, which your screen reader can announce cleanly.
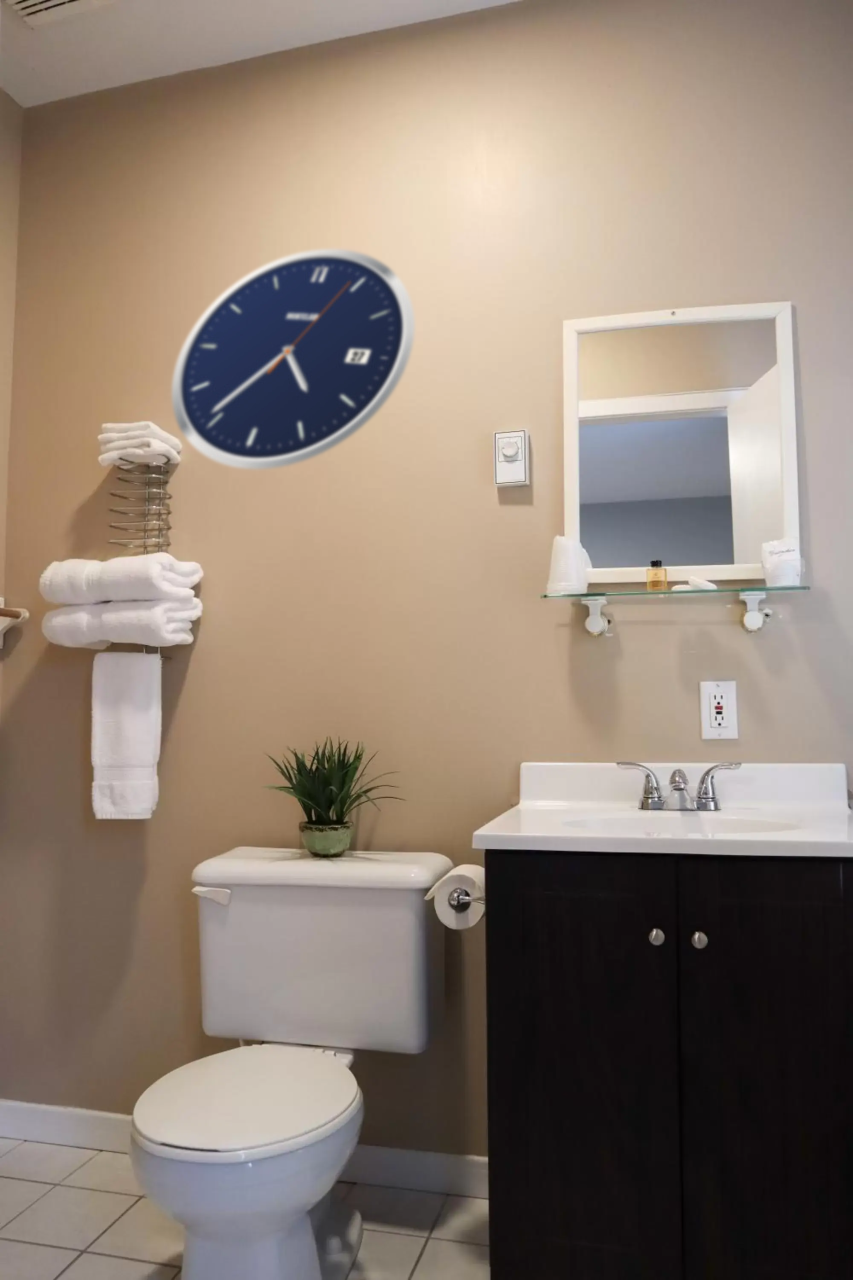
h=4 m=36 s=4
